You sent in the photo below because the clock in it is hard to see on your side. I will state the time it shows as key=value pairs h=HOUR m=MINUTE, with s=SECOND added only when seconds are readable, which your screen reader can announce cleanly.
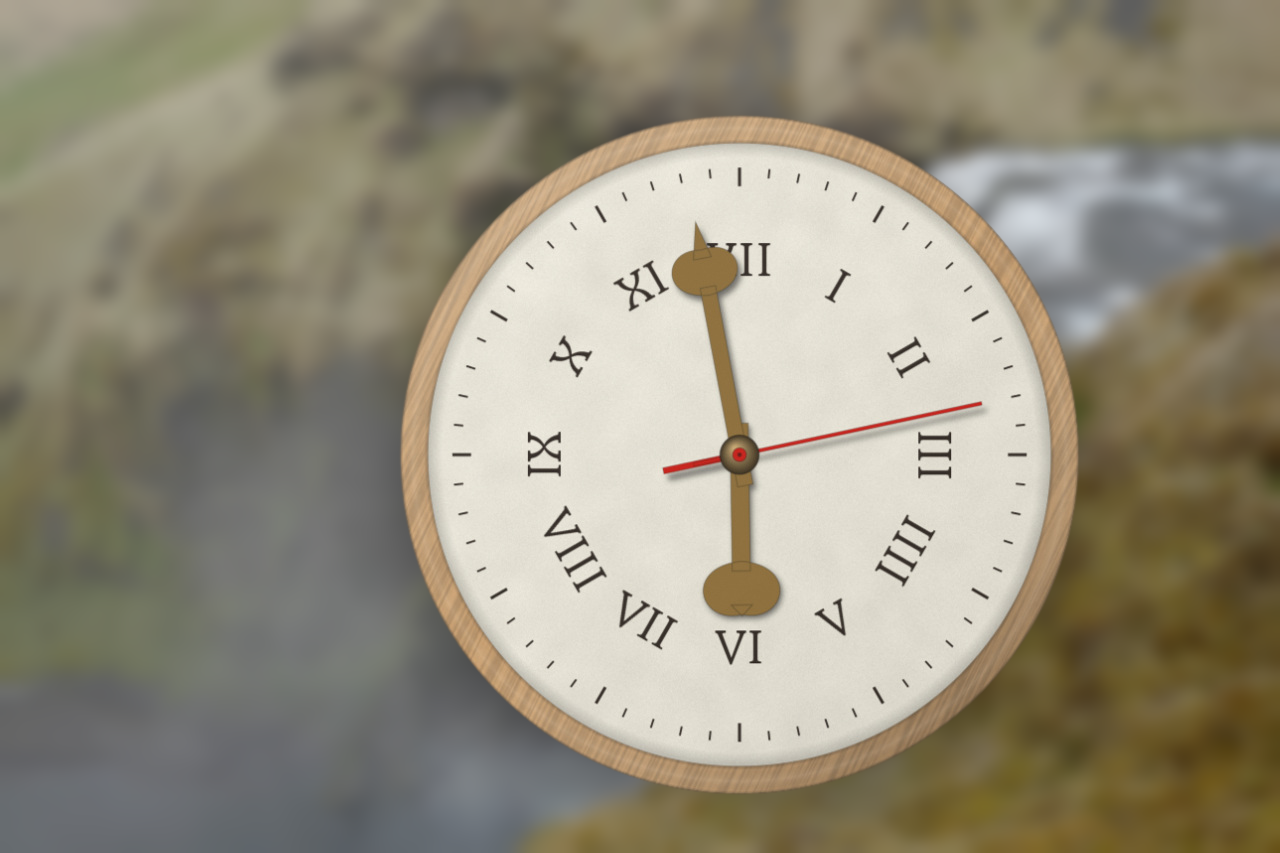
h=5 m=58 s=13
